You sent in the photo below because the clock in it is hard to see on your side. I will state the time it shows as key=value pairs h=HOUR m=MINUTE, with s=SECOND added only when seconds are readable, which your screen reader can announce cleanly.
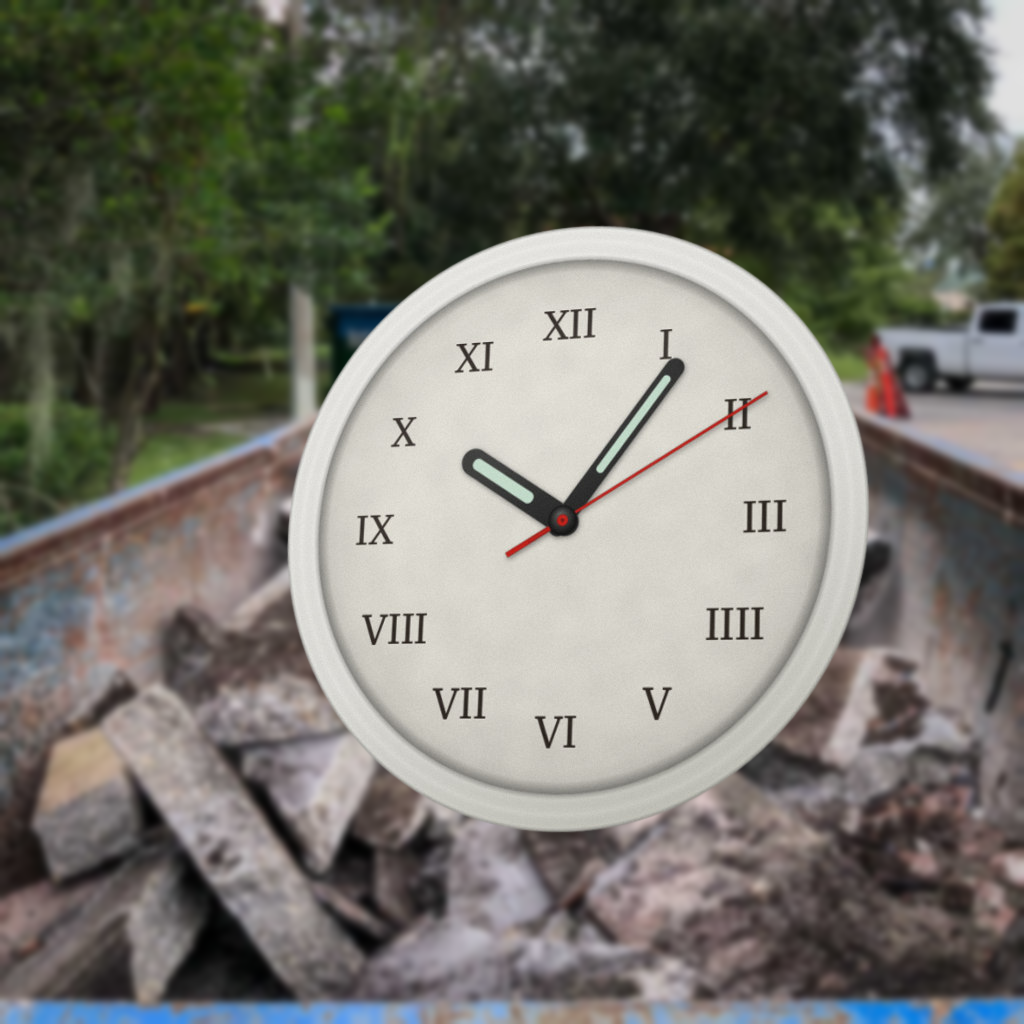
h=10 m=6 s=10
